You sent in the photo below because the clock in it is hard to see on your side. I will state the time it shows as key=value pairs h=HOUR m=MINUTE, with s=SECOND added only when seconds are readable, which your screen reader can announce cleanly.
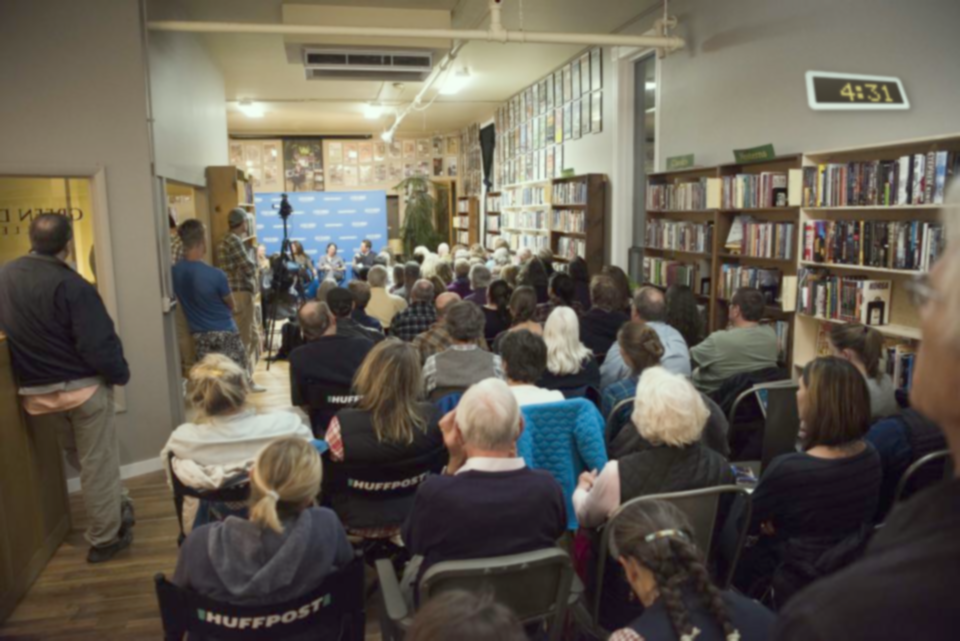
h=4 m=31
